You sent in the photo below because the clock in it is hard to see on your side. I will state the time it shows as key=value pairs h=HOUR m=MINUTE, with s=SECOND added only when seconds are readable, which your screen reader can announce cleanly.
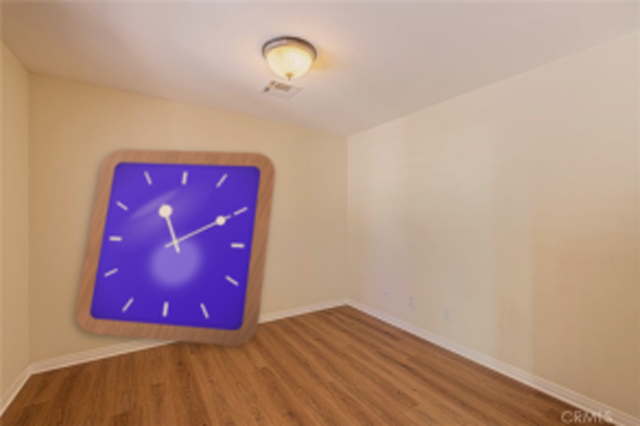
h=11 m=10
